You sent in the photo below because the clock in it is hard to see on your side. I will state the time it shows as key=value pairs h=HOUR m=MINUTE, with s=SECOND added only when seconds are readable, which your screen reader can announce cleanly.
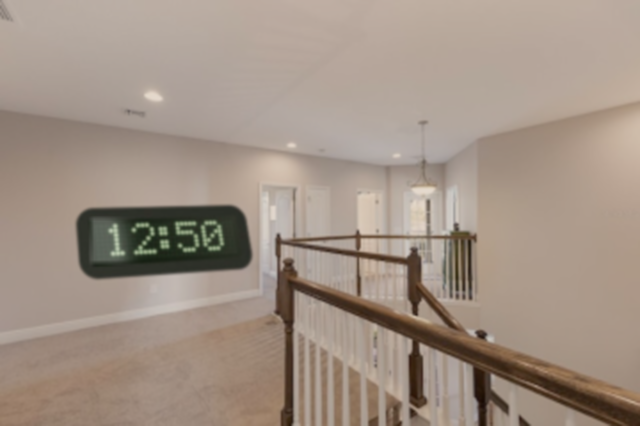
h=12 m=50
